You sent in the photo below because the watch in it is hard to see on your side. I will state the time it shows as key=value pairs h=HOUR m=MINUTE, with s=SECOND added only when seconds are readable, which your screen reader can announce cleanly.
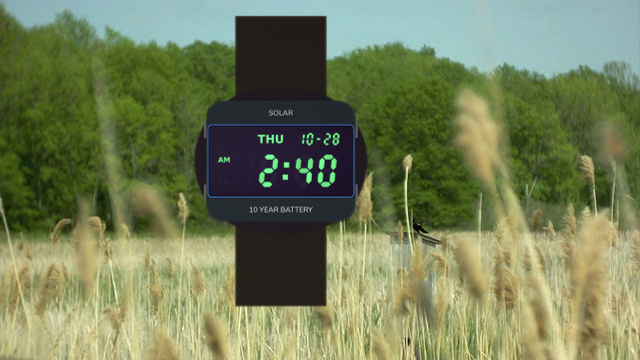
h=2 m=40
